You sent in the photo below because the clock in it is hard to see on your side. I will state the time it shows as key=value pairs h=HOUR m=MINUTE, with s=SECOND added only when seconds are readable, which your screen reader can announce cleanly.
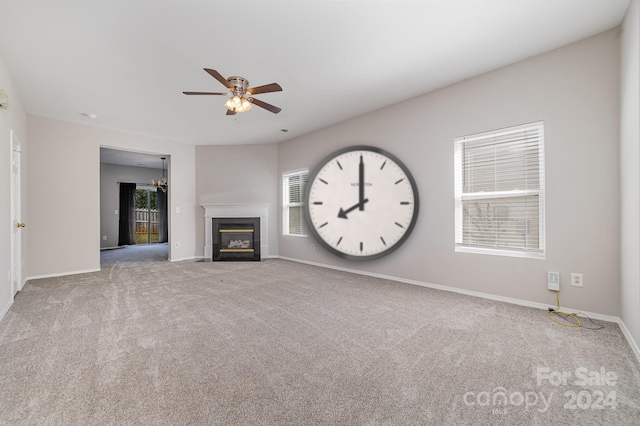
h=8 m=0
